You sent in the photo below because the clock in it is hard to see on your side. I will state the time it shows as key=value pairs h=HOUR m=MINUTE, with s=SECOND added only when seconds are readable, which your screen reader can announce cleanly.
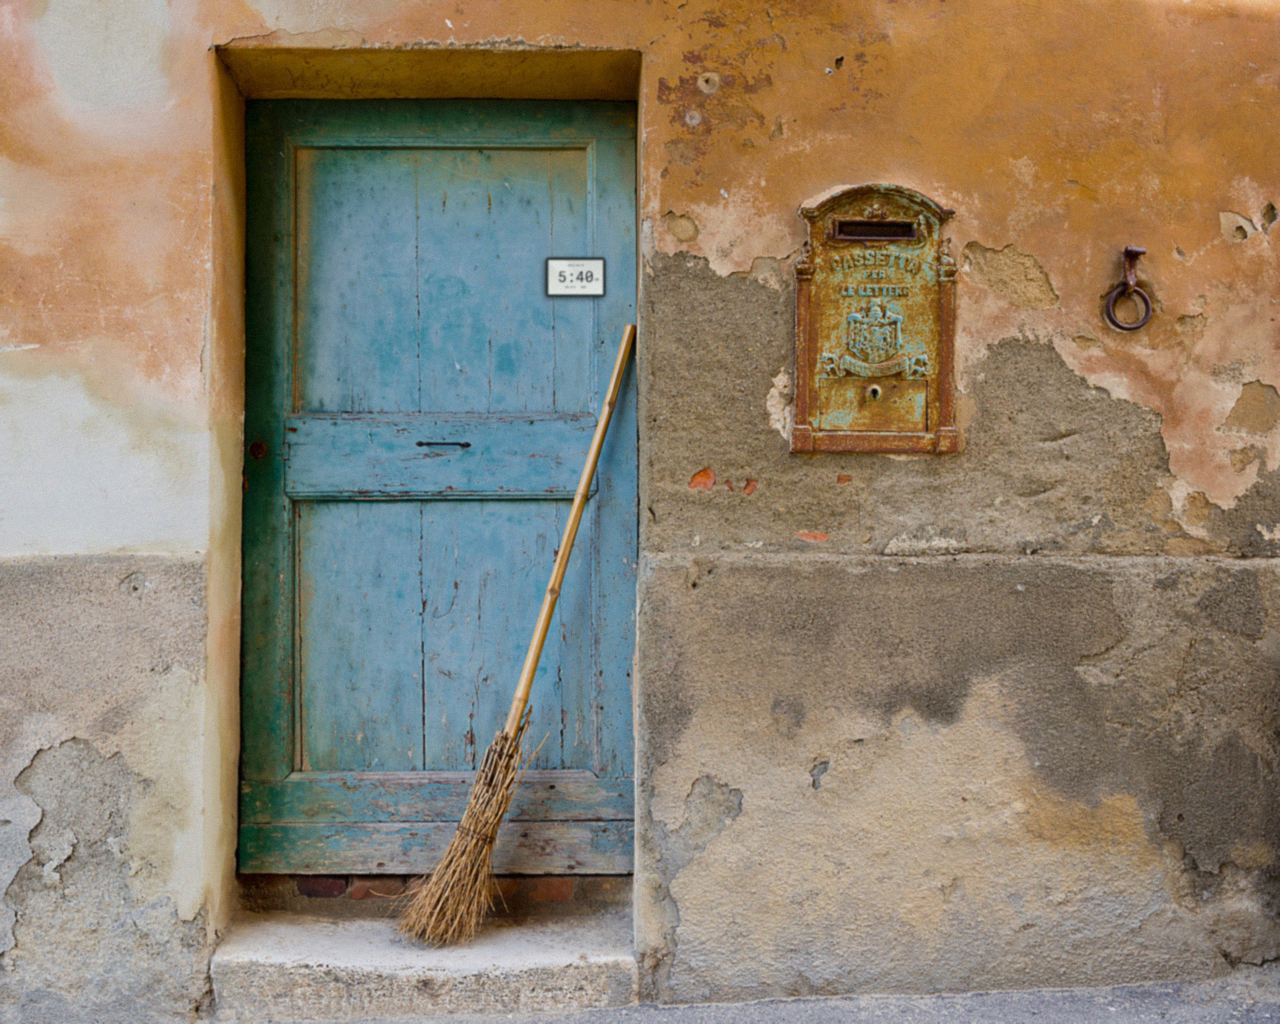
h=5 m=40
